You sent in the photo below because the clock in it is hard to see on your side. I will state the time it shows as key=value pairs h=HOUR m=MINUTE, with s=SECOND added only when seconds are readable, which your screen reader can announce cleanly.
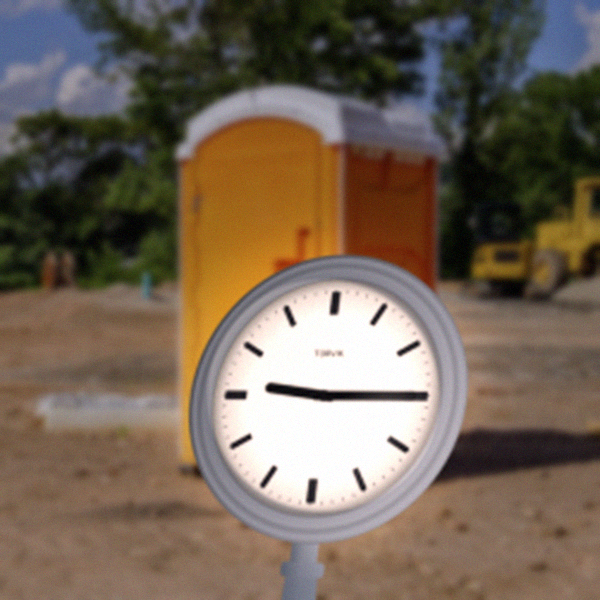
h=9 m=15
